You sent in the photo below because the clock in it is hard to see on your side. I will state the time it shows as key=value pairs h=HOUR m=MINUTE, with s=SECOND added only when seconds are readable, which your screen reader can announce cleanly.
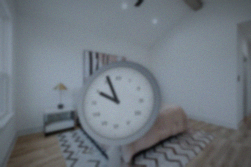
h=9 m=56
